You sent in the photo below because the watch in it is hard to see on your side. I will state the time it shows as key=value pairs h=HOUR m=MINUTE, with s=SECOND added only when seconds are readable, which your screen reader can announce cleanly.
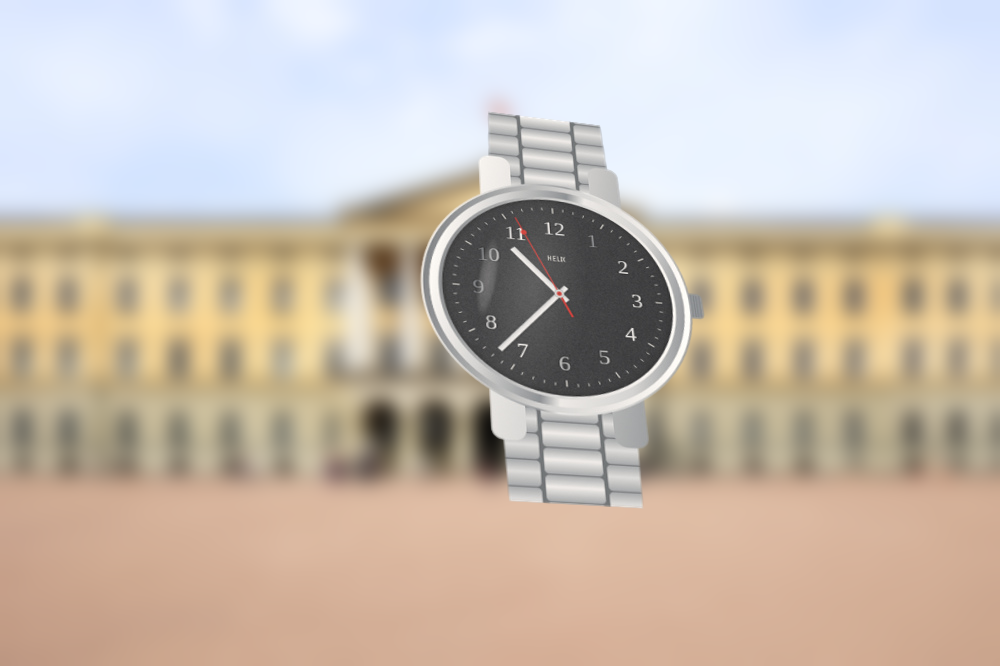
h=10 m=36 s=56
